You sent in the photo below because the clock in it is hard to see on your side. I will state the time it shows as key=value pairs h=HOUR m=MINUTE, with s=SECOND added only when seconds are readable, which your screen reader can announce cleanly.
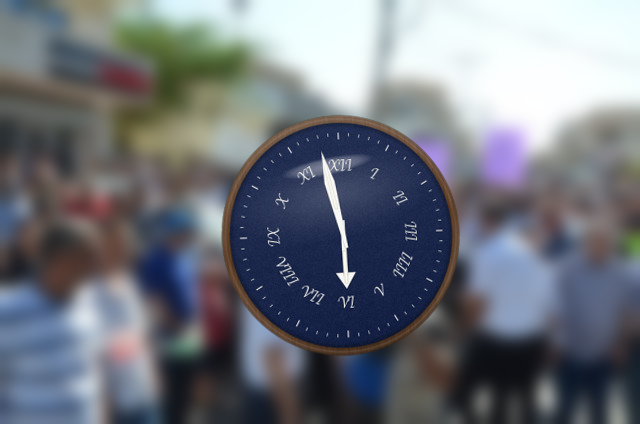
h=5 m=58
